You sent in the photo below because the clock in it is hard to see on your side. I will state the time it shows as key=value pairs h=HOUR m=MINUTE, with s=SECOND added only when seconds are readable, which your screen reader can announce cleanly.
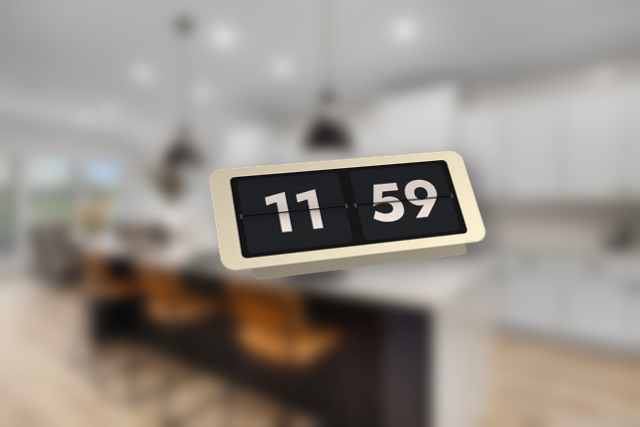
h=11 m=59
